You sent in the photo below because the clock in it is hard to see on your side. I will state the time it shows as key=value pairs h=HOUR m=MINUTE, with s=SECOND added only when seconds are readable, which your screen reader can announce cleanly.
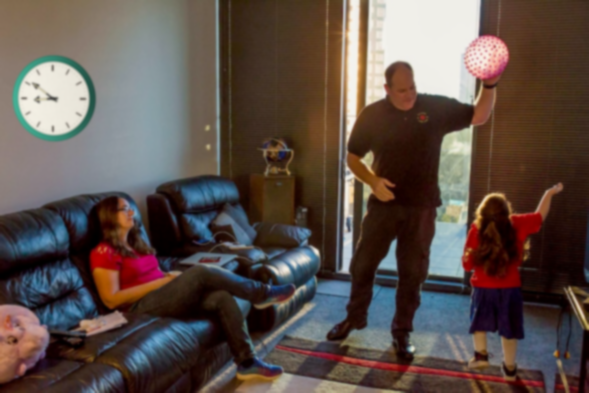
h=8 m=51
